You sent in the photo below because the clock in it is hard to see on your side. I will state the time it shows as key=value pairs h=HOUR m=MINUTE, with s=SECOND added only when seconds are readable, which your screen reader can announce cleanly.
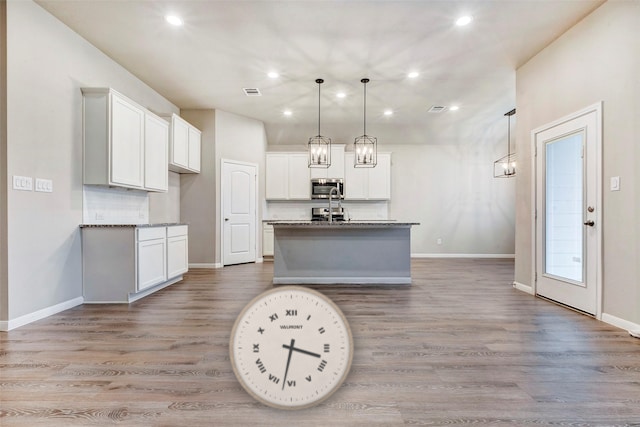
h=3 m=32
